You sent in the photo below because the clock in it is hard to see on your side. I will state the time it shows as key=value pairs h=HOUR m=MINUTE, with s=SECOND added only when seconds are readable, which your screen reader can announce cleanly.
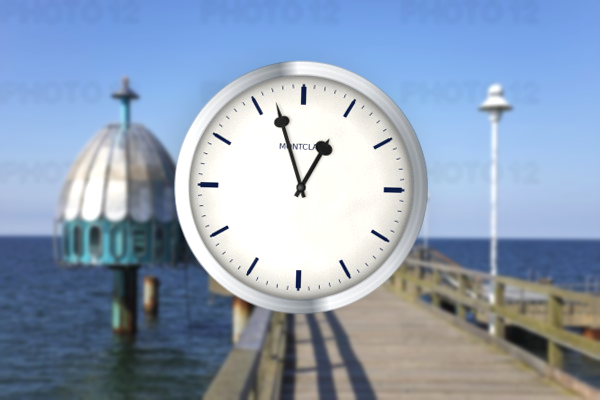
h=12 m=57
